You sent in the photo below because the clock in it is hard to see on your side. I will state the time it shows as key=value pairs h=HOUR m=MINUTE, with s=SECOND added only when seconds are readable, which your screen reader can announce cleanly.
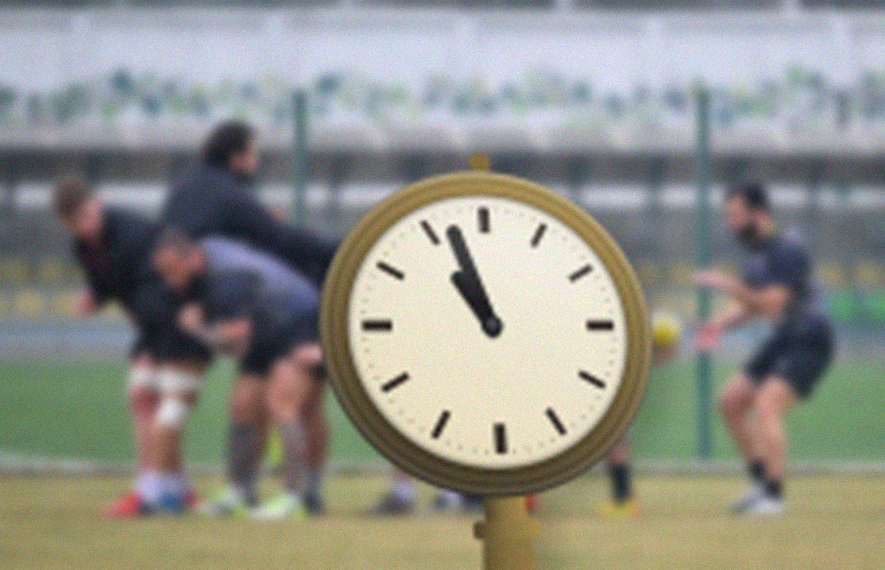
h=10 m=57
